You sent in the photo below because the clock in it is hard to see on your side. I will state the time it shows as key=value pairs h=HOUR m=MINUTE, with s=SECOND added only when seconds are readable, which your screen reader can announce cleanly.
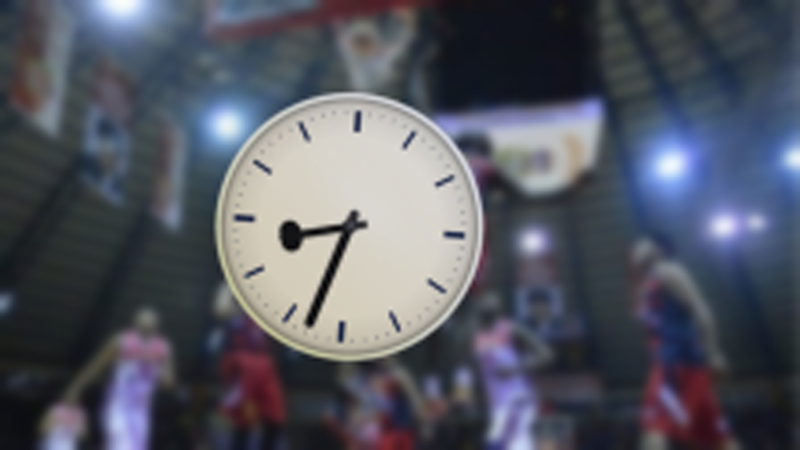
h=8 m=33
